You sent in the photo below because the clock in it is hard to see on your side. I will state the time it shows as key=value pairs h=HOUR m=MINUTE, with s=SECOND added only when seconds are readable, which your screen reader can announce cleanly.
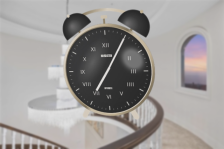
h=7 m=5
